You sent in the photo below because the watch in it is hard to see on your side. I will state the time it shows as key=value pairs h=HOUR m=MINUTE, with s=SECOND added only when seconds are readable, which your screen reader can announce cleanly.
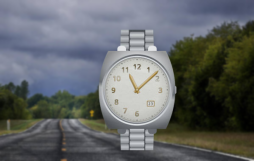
h=11 m=8
